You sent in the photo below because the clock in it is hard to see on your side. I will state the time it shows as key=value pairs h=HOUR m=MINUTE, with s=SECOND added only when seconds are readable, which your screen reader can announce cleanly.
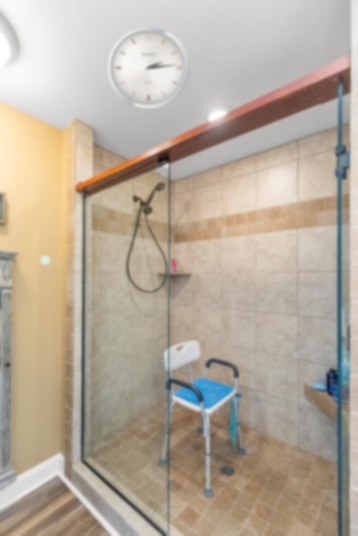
h=2 m=14
